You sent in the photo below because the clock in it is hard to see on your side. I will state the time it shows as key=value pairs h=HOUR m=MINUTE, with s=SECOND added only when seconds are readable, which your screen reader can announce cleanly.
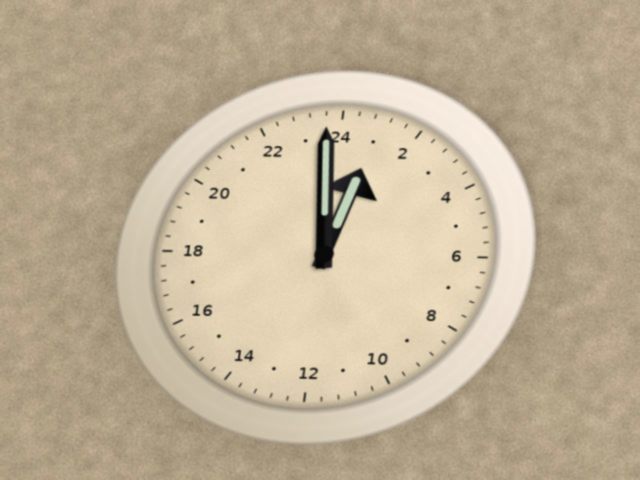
h=0 m=59
